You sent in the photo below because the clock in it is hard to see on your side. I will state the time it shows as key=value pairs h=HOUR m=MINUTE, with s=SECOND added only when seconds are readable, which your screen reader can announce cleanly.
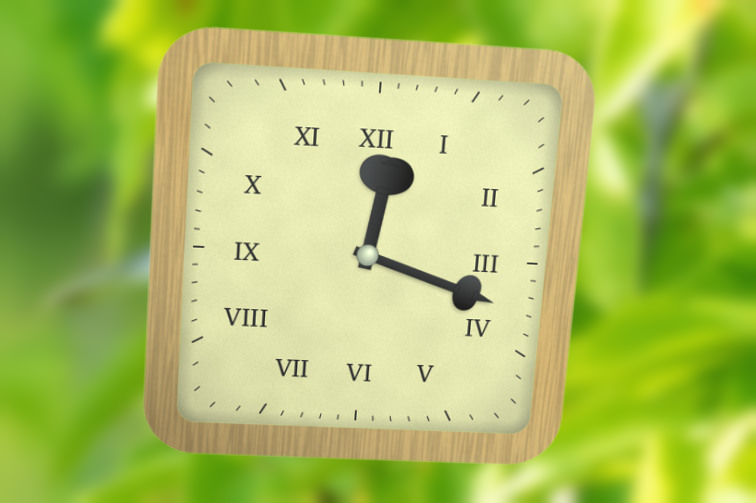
h=12 m=18
